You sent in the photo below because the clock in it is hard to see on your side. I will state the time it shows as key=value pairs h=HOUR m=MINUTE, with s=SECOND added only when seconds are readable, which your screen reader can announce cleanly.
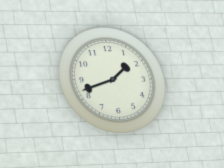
h=1 m=42
